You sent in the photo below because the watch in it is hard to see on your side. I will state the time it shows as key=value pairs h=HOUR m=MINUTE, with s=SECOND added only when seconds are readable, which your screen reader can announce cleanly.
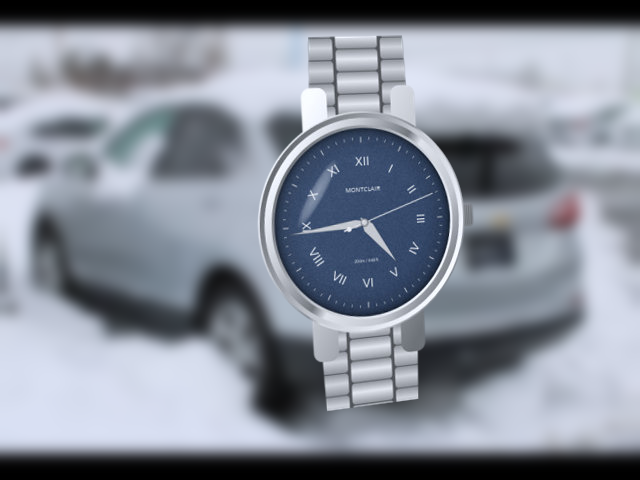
h=4 m=44 s=12
